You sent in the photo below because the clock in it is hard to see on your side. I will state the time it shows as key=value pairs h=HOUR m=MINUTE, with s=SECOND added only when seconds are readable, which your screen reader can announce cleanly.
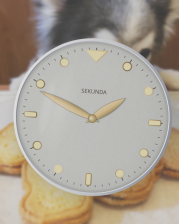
h=1 m=49
